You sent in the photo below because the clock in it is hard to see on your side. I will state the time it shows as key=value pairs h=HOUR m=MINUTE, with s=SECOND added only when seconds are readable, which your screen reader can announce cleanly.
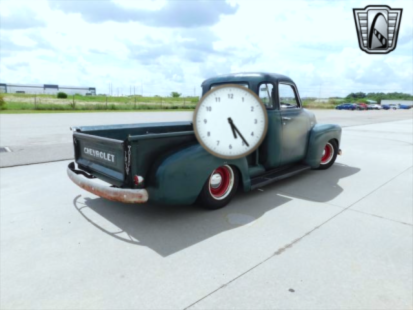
h=5 m=24
